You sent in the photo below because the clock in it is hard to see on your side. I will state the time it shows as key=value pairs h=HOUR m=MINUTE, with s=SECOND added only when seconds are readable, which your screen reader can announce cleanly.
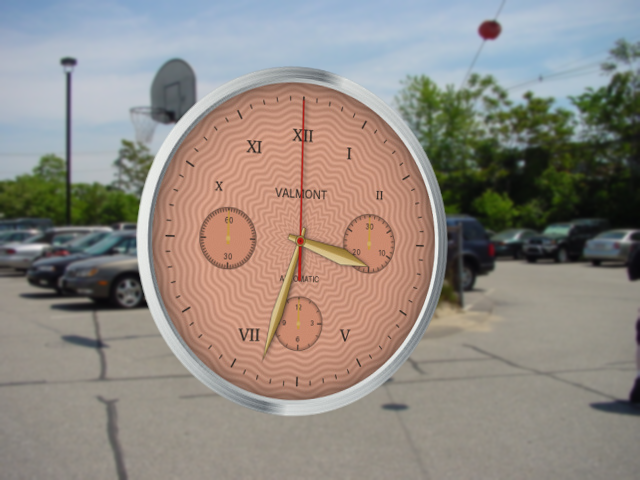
h=3 m=33
